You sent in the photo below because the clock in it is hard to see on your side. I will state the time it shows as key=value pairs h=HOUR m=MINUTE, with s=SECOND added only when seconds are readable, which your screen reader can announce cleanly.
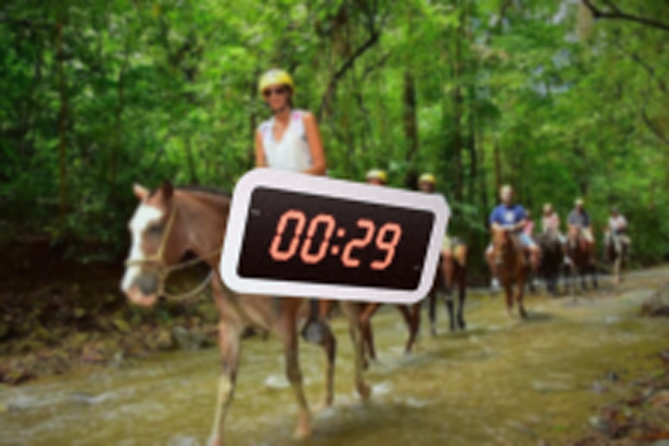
h=0 m=29
